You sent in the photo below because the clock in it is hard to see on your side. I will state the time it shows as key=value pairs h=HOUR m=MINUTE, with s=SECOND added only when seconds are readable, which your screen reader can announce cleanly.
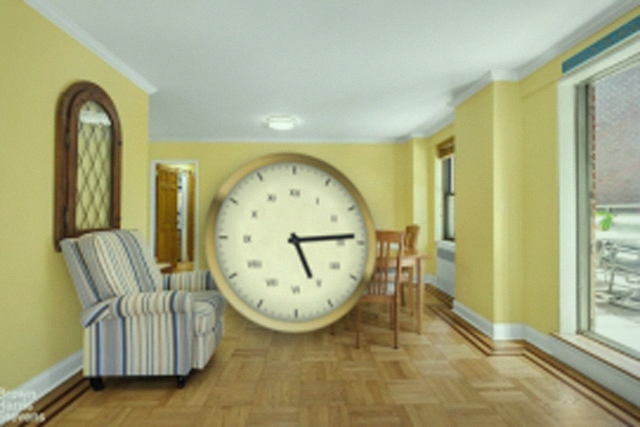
h=5 m=14
